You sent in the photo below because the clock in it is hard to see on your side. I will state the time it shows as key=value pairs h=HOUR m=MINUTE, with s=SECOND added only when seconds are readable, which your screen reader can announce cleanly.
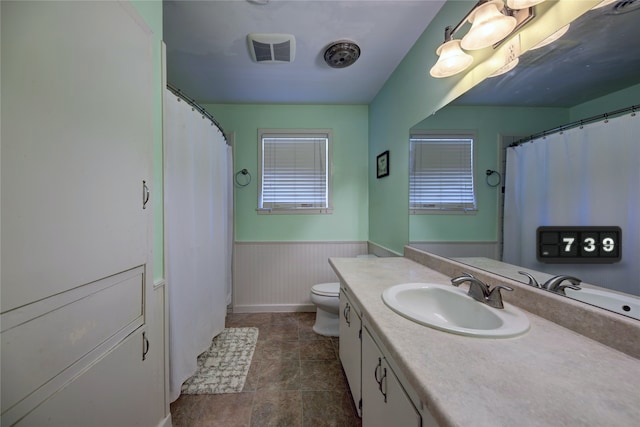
h=7 m=39
